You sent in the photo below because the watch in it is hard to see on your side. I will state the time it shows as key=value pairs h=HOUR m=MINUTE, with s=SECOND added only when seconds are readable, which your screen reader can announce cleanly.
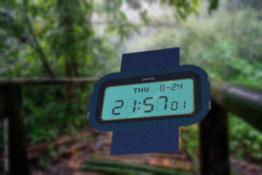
h=21 m=57 s=1
